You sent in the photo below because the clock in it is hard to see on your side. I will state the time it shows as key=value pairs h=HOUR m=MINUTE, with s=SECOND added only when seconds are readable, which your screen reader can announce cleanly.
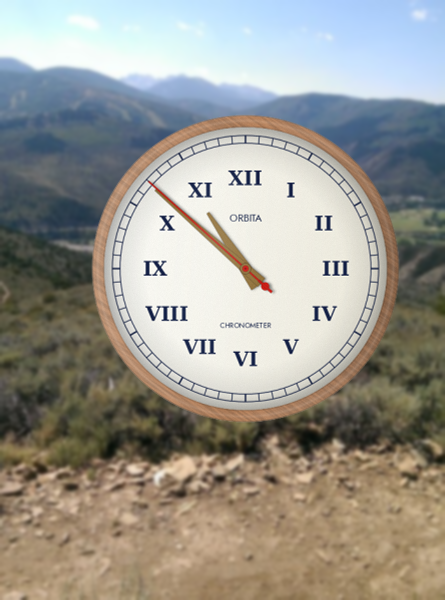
h=10 m=51 s=52
